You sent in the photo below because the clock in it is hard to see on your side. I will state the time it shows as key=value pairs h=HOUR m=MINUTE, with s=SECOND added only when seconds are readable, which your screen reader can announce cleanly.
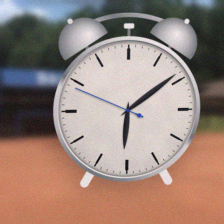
h=6 m=8 s=49
